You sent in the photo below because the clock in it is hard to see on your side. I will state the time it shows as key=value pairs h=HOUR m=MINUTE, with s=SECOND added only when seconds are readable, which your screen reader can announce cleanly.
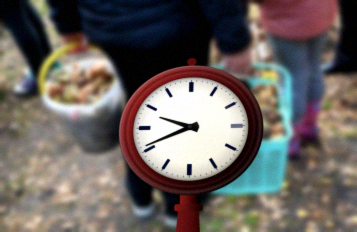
h=9 m=41
